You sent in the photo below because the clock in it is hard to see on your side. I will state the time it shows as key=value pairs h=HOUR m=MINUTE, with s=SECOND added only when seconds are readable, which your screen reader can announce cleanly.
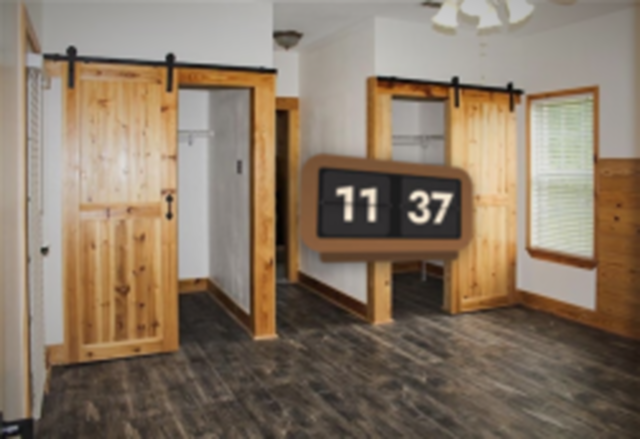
h=11 m=37
